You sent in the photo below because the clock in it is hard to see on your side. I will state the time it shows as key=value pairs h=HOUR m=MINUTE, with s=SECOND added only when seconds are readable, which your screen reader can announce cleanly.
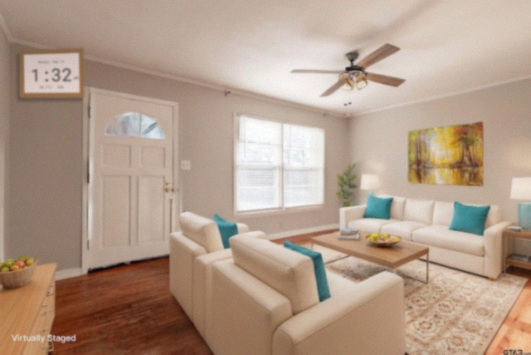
h=1 m=32
